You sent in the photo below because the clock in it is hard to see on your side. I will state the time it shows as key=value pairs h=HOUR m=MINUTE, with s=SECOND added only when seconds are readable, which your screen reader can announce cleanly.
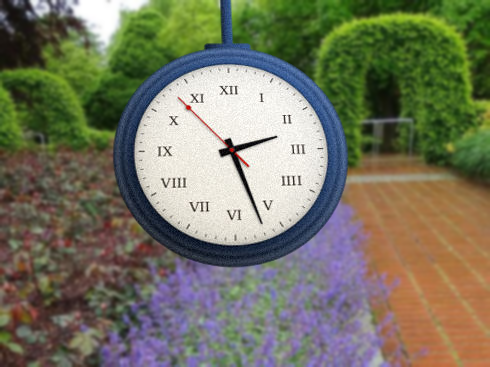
h=2 m=26 s=53
